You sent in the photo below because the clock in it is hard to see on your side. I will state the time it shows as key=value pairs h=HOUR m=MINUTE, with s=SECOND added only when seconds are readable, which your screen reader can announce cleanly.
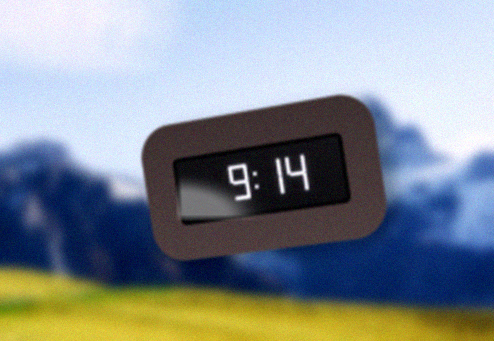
h=9 m=14
